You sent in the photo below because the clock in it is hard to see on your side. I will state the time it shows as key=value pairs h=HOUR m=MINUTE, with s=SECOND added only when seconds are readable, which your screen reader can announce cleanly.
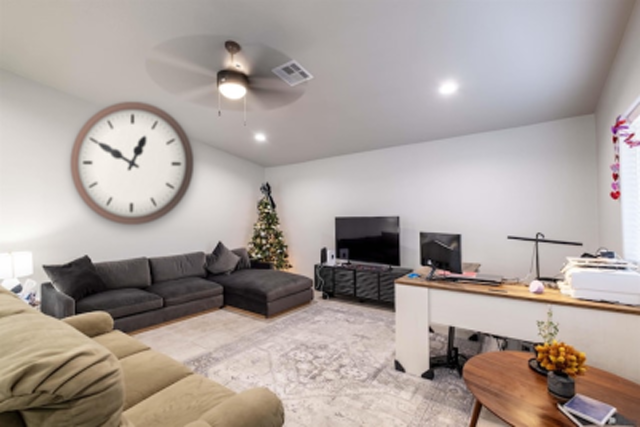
h=12 m=50
